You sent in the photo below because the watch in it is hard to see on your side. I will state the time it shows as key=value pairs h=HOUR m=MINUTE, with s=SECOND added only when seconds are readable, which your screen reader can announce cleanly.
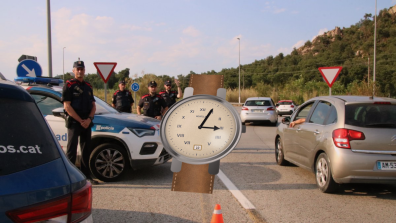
h=3 m=4
